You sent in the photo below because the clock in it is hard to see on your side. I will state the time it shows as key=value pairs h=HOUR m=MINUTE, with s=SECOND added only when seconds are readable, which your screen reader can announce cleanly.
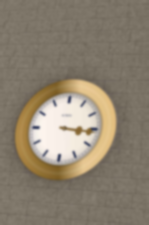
h=3 m=16
